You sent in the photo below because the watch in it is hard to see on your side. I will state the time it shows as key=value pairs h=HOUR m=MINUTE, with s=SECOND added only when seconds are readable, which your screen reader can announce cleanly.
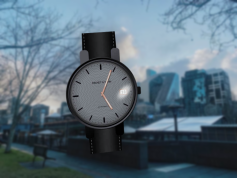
h=5 m=4
